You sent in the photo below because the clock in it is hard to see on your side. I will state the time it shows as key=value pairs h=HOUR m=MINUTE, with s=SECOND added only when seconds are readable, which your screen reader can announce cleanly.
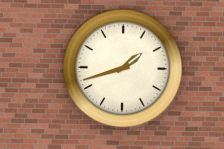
h=1 m=42
